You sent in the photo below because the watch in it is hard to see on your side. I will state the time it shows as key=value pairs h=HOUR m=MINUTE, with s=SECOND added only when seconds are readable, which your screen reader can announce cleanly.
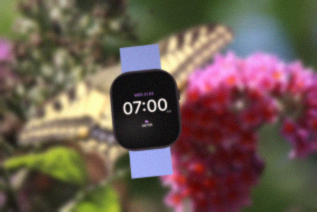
h=7 m=0
